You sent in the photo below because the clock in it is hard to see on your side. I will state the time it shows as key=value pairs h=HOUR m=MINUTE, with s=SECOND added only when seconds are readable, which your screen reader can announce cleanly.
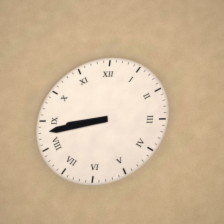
h=8 m=43
